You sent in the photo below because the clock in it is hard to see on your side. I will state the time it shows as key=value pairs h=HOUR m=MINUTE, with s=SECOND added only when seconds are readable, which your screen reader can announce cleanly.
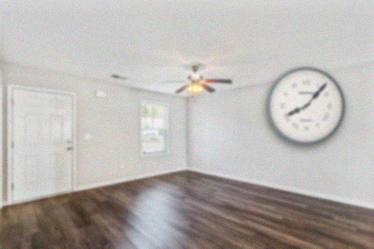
h=8 m=7
